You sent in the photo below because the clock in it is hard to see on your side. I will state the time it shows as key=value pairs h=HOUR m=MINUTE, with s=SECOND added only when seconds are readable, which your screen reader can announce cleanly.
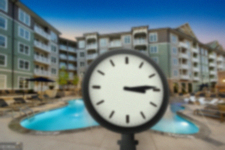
h=3 m=14
